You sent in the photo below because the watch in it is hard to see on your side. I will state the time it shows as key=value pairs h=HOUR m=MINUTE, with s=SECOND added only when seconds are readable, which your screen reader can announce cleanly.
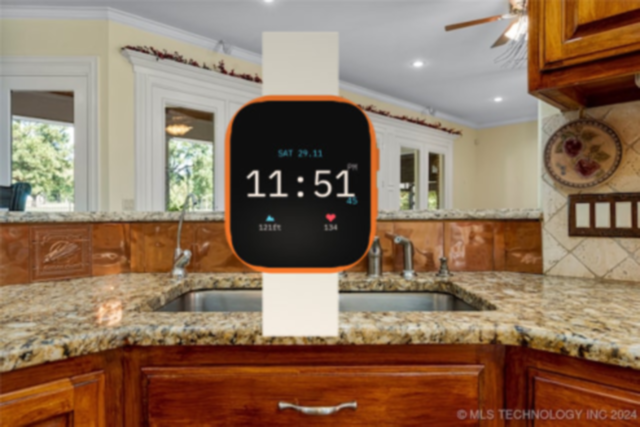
h=11 m=51
